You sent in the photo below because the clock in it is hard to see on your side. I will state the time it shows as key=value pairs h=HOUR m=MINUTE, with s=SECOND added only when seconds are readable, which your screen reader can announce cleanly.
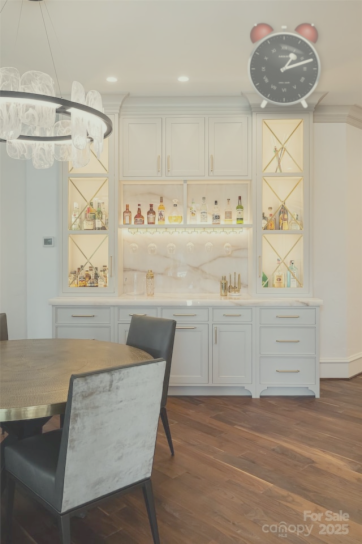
h=1 m=12
